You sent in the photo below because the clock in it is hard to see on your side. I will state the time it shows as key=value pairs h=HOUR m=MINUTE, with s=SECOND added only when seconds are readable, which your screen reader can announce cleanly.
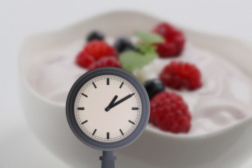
h=1 m=10
